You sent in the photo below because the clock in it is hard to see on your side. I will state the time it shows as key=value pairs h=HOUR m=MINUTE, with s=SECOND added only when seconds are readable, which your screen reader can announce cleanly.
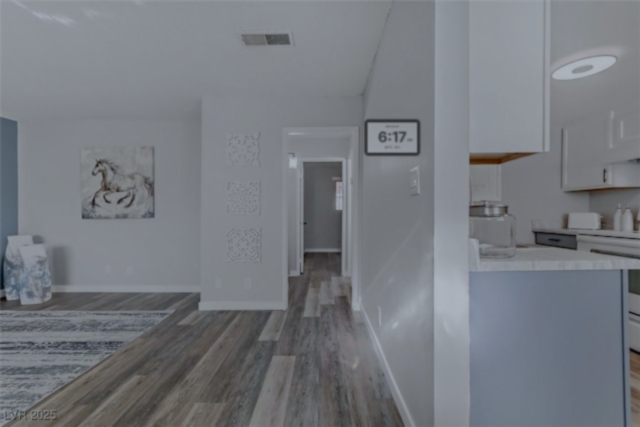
h=6 m=17
